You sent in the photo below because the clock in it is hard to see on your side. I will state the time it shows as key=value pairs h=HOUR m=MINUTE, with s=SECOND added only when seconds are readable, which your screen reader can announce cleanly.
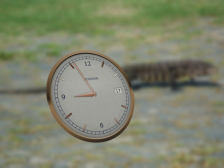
h=8 m=56
